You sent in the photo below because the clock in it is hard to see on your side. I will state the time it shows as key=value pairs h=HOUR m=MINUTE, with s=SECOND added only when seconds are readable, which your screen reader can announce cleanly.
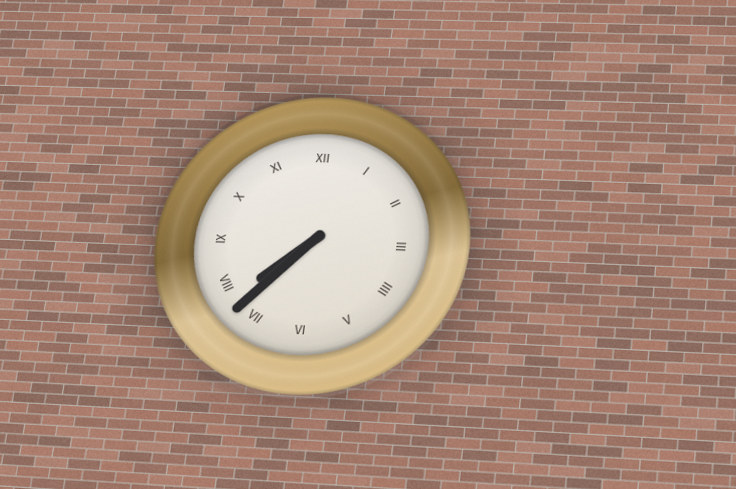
h=7 m=37
